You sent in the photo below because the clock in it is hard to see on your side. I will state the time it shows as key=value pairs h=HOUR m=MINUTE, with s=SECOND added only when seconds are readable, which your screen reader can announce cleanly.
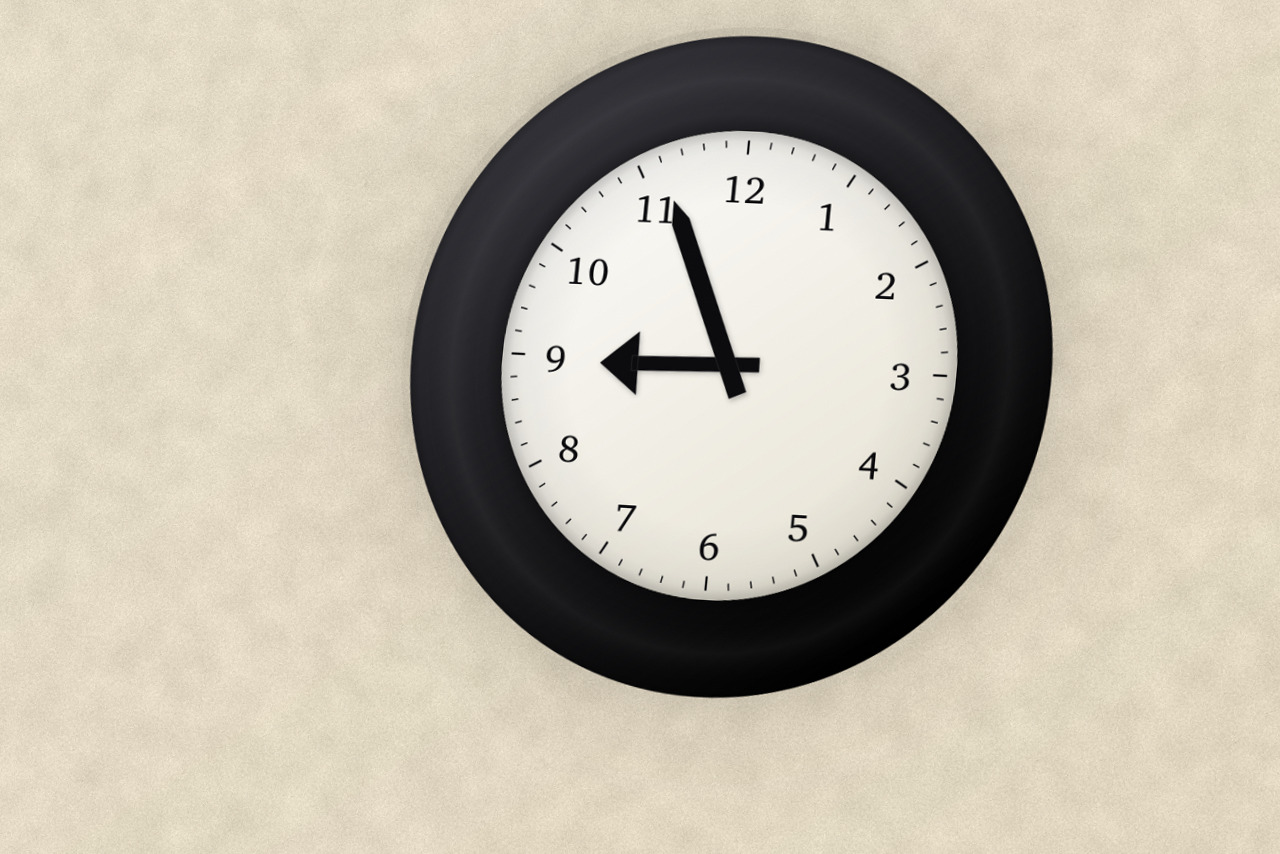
h=8 m=56
